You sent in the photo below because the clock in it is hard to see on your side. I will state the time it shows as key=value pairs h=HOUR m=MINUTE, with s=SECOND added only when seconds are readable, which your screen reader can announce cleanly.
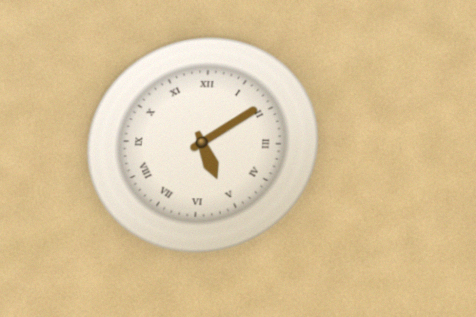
h=5 m=9
